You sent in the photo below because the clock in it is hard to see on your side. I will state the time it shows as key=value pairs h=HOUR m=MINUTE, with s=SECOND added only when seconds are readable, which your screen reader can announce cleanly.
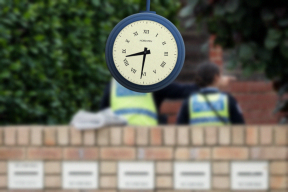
h=8 m=31
